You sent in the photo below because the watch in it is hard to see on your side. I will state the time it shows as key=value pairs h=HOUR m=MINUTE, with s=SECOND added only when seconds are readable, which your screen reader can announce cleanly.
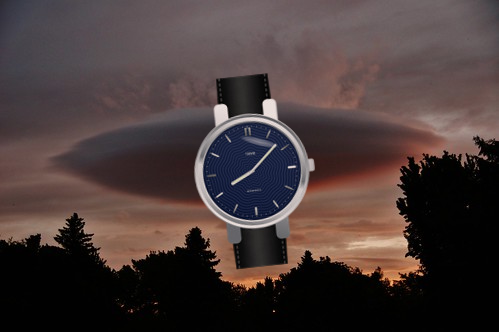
h=8 m=8
